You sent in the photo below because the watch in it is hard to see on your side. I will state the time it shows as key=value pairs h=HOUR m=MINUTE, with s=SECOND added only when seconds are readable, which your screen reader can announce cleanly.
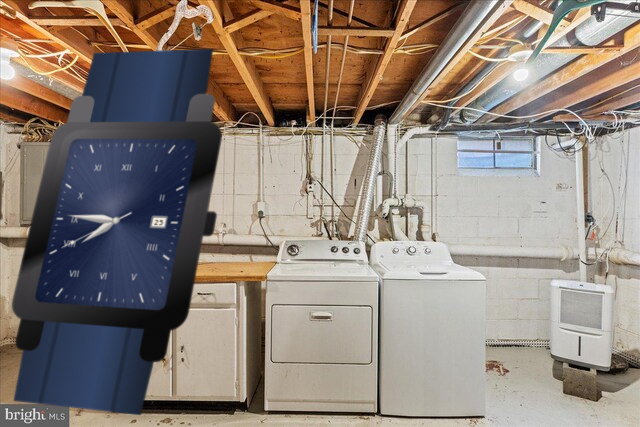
h=7 m=45 s=40
